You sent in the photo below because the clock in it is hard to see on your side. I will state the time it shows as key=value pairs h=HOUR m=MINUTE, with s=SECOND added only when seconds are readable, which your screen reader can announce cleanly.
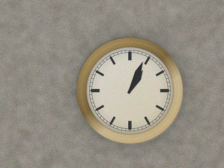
h=1 m=4
